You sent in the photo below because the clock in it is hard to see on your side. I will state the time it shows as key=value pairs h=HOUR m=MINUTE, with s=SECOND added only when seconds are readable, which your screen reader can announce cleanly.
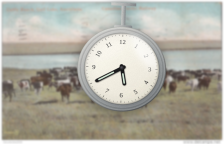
h=5 m=40
